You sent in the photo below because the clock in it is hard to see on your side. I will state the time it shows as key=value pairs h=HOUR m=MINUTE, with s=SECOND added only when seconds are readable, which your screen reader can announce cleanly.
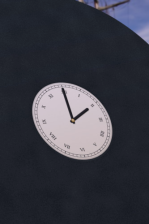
h=2 m=0
